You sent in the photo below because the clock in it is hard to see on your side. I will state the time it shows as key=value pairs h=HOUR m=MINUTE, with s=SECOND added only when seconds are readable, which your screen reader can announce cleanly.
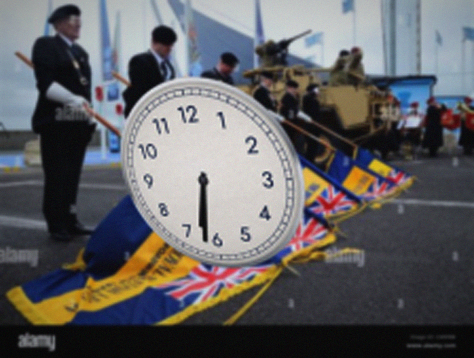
h=6 m=32
